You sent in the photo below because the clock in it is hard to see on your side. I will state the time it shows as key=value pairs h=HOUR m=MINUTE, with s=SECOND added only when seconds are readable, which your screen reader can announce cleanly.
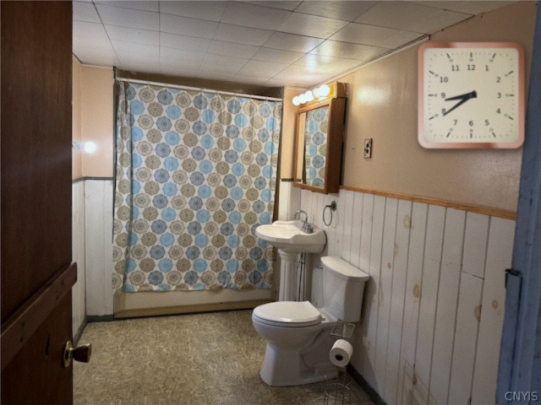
h=8 m=39
